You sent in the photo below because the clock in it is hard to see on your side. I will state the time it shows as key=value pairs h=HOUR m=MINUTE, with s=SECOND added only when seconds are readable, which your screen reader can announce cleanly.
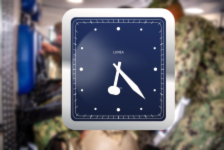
h=6 m=23
